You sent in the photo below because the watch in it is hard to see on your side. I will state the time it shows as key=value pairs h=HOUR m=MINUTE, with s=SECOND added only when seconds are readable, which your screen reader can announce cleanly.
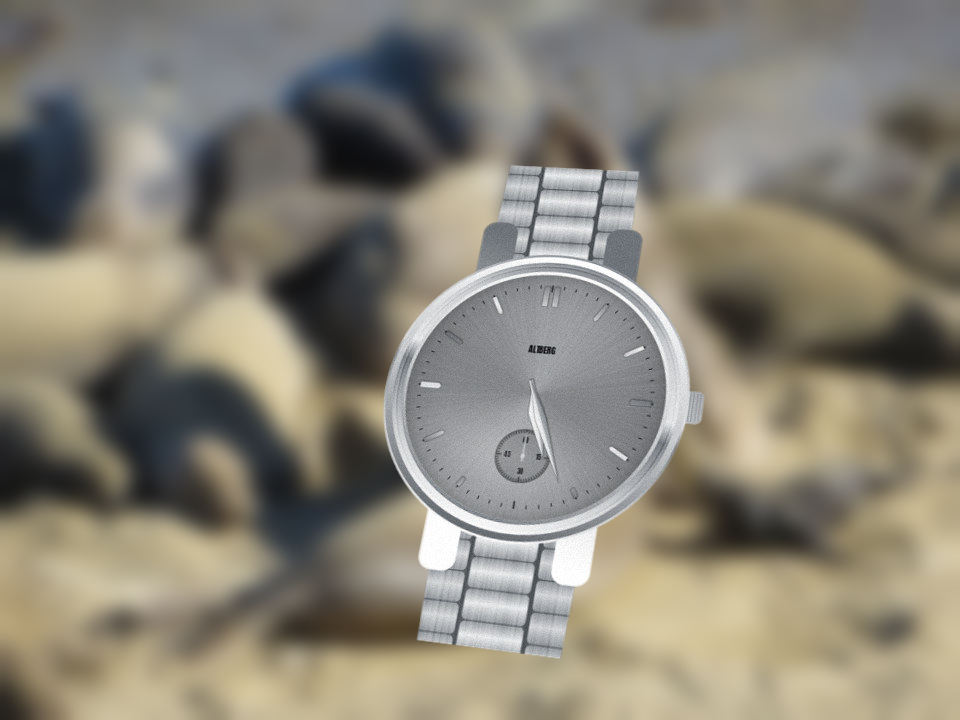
h=5 m=26
